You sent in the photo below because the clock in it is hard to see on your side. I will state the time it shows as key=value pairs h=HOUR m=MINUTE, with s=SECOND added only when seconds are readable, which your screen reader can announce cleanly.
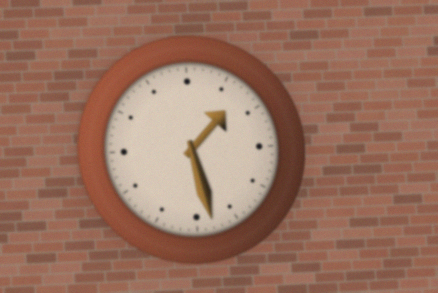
h=1 m=28
